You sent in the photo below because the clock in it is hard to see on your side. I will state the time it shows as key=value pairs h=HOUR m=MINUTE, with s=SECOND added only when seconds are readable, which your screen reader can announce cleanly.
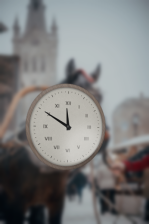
h=11 m=50
